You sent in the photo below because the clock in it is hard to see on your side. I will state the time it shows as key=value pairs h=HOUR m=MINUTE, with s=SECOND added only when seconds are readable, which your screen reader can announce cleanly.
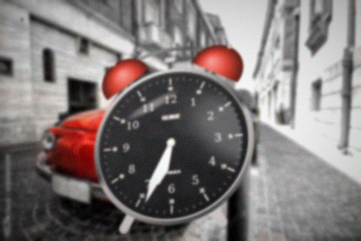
h=6 m=34
